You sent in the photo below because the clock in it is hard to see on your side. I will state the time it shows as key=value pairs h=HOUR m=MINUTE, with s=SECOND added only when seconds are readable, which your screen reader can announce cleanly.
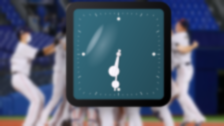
h=6 m=31
